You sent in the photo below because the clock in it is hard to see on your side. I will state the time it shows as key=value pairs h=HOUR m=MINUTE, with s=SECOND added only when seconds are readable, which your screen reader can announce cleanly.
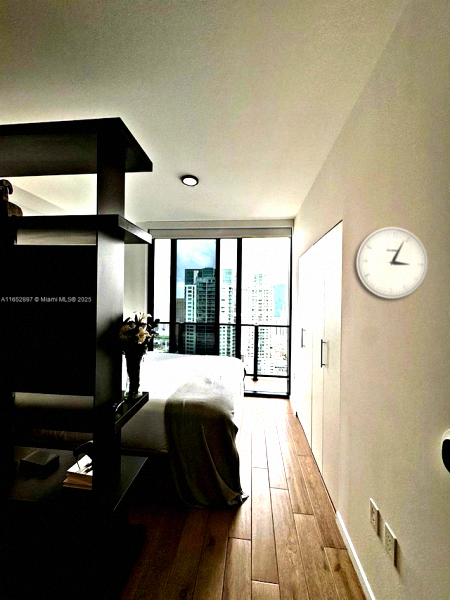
h=3 m=4
